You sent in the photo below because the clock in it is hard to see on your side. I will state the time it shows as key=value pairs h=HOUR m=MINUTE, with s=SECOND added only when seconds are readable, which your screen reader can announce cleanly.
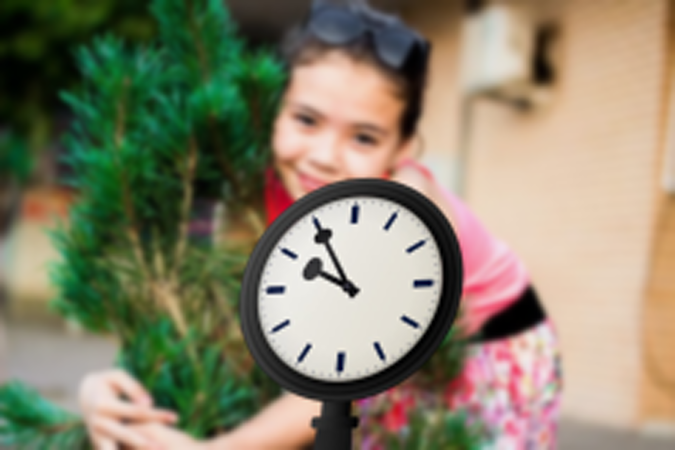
h=9 m=55
